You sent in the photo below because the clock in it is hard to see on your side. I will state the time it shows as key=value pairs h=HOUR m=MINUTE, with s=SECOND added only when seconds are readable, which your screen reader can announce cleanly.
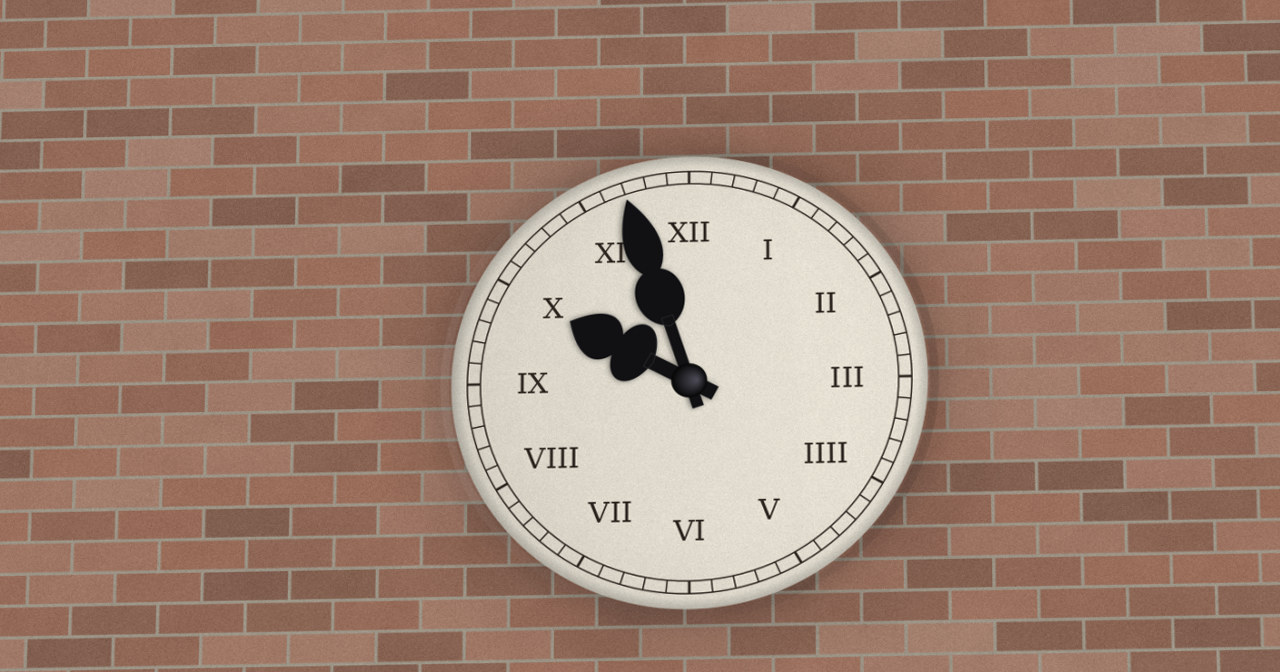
h=9 m=57
